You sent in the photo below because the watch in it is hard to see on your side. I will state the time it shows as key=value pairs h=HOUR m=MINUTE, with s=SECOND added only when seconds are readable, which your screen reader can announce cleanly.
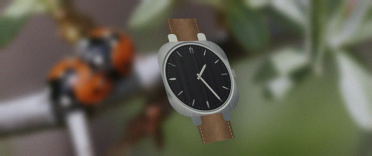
h=1 m=25
